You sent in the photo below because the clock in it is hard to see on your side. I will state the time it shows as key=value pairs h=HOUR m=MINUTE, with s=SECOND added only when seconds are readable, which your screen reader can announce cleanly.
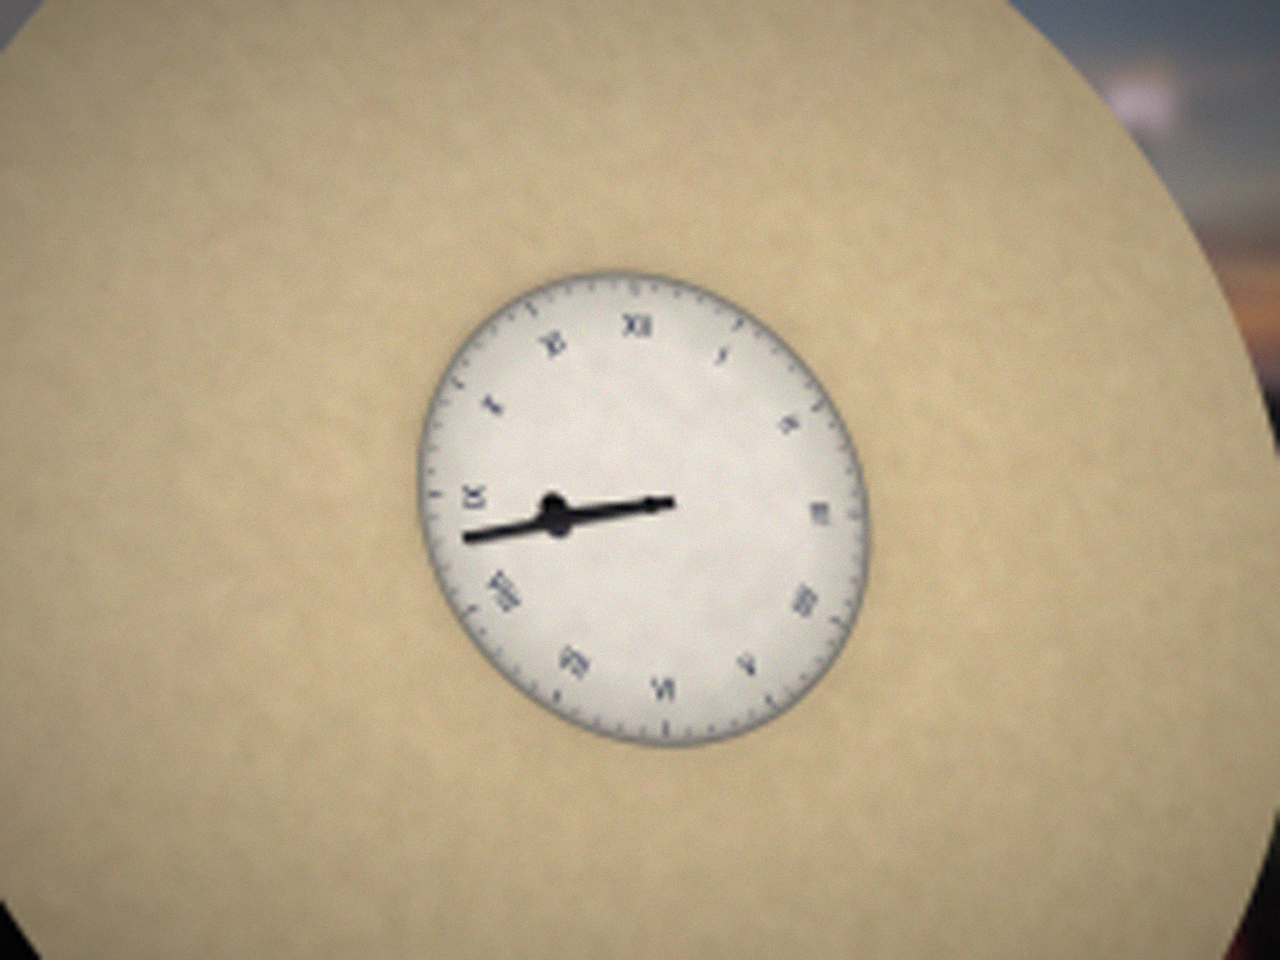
h=8 m=43
